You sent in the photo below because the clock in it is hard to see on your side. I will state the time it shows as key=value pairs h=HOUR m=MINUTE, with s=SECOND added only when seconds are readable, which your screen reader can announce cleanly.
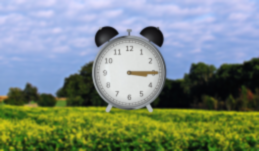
h=3 m=15
